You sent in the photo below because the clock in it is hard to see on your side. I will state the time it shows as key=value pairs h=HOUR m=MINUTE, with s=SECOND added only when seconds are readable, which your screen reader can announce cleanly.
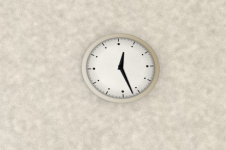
h=12 m=27
